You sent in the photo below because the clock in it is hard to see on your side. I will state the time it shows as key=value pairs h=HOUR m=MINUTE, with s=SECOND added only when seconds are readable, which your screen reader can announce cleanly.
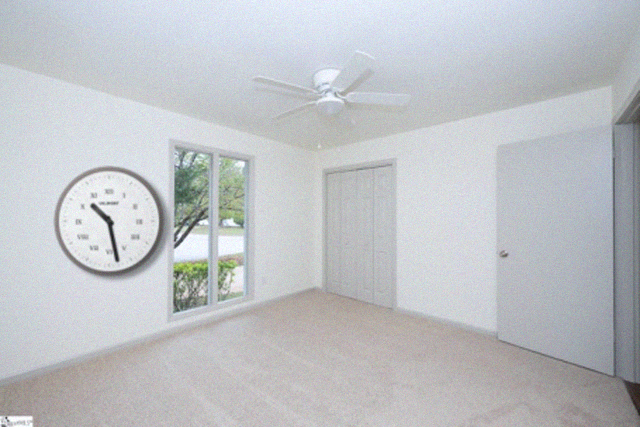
h=10 m=28
